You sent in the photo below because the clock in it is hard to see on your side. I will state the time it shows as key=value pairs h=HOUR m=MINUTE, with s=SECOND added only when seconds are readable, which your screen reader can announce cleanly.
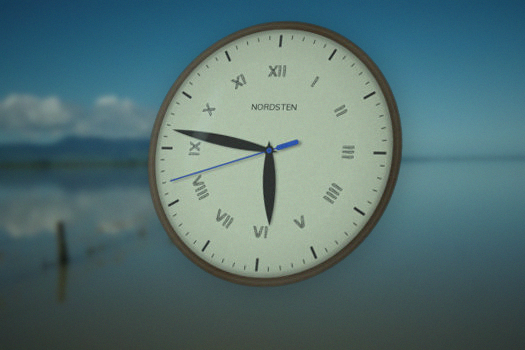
h=5 m=46 s=42
